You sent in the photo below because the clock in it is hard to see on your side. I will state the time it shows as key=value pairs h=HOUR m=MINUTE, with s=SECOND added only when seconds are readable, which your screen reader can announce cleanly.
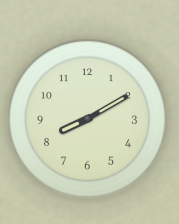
h=8 m=10
